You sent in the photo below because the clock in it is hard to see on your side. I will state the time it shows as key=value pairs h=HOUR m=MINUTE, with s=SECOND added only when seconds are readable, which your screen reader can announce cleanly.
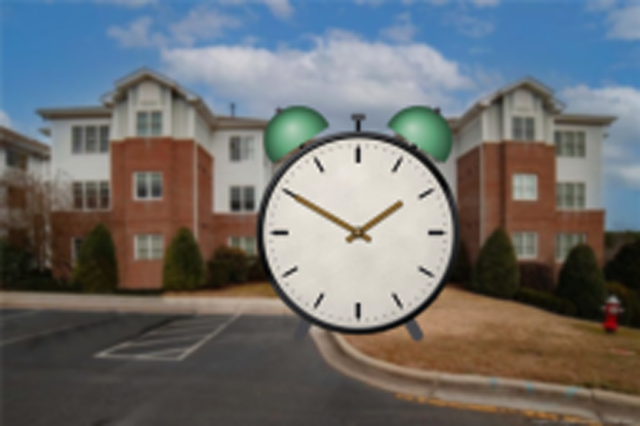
h=1 m=50
